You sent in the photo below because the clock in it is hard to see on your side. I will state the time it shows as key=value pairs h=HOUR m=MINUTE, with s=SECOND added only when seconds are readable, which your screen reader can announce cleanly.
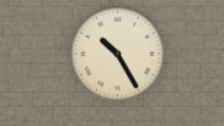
h=10 m=25
